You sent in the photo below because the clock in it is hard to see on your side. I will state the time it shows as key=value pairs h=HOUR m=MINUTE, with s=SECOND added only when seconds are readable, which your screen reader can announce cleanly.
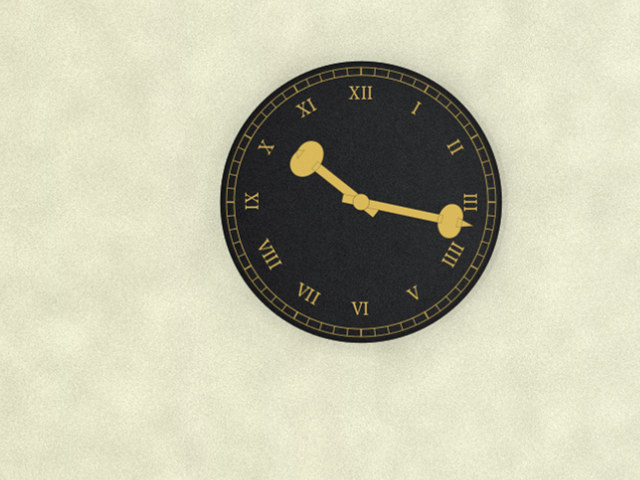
h=10 m=17
